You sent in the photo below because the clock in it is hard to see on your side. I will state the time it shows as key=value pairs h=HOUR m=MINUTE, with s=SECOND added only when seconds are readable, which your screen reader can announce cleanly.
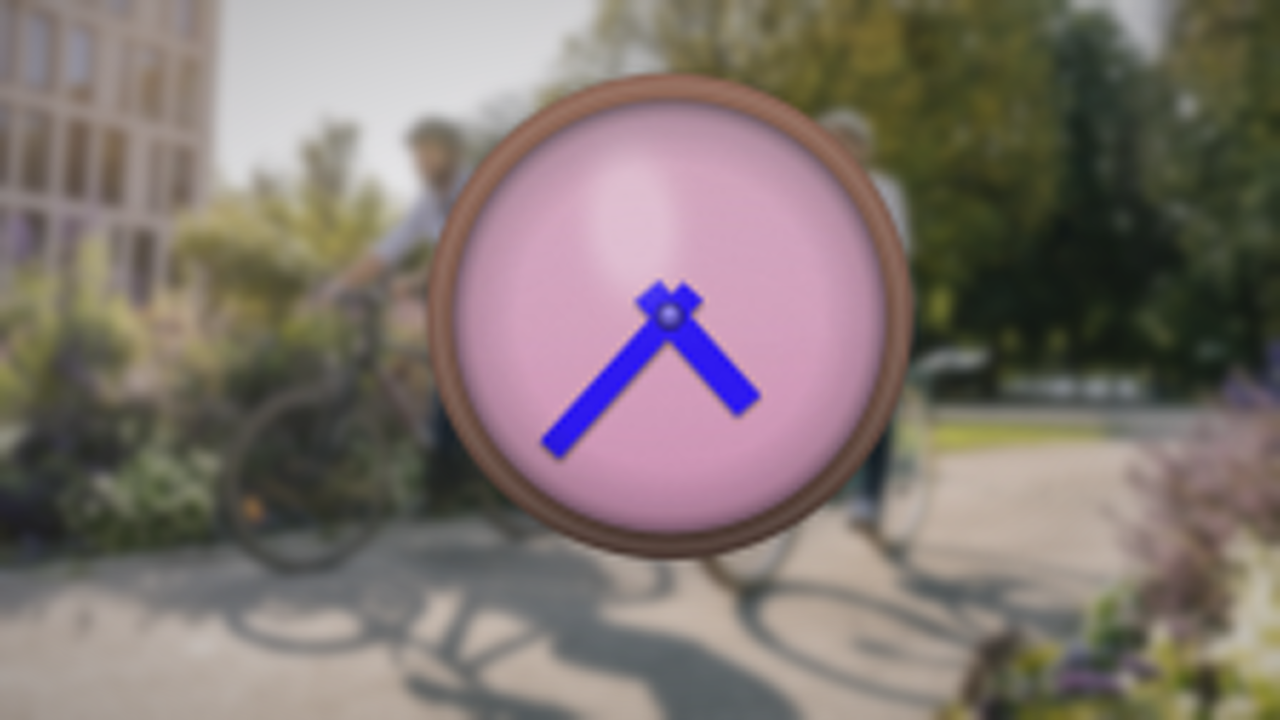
h=4 m=37
